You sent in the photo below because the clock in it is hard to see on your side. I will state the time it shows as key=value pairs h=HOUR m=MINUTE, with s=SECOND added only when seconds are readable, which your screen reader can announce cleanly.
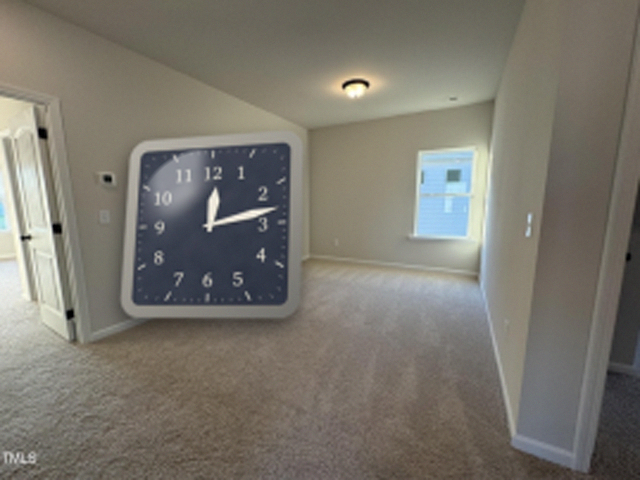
h=12 m=13
